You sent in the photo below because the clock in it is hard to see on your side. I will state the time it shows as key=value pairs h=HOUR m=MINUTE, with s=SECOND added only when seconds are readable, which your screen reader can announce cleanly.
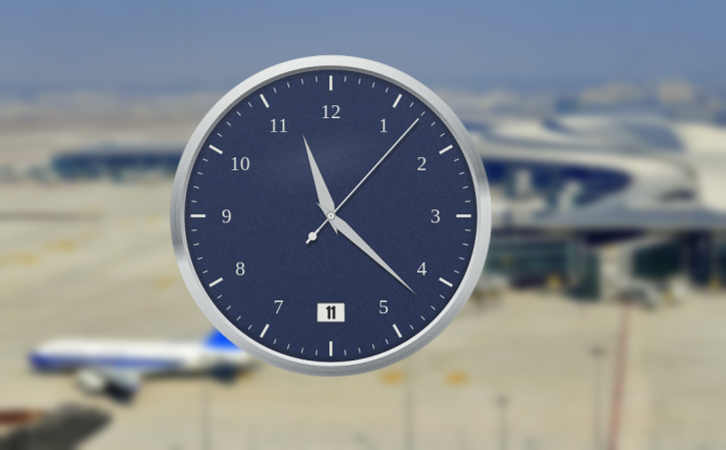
h=11 m=22 s=7
